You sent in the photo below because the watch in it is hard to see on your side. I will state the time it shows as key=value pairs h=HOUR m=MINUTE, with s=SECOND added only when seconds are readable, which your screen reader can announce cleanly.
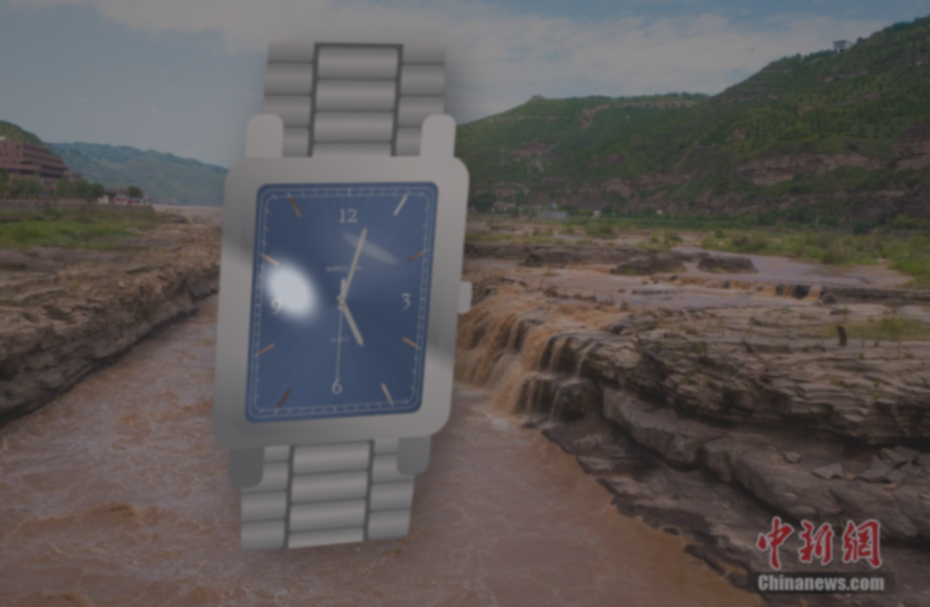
h=5 m=2 s=30
